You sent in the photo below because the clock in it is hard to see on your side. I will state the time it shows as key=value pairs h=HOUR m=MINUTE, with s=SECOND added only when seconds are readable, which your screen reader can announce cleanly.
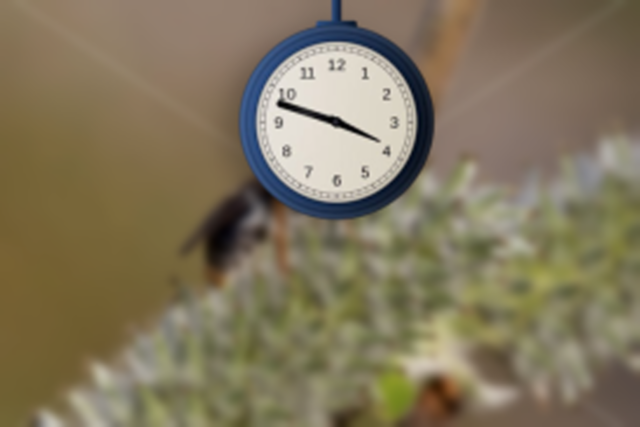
h=3 m=48
